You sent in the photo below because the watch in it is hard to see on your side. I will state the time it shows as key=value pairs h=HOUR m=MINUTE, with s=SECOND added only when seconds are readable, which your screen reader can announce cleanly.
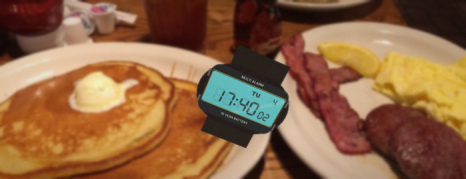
h=17 m=40 s=2
